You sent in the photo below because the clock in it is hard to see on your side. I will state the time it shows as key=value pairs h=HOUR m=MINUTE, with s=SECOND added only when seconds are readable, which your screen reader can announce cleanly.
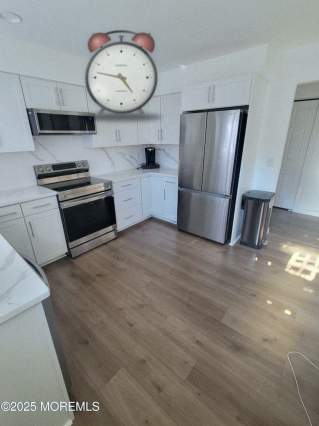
h=4 m=47
